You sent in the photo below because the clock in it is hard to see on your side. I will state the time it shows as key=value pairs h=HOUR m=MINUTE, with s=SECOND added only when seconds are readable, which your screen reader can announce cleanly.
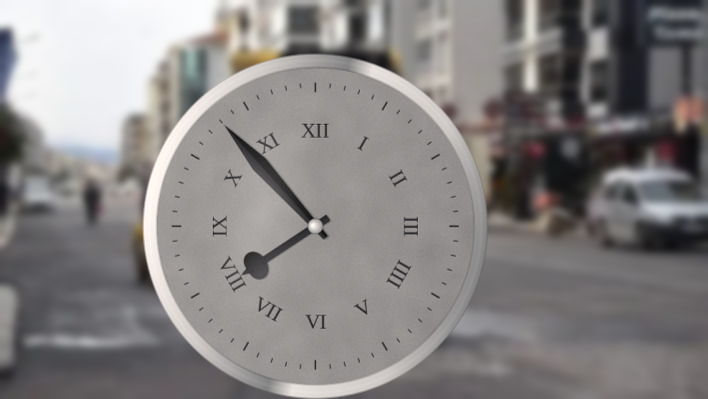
h=7 m=53
